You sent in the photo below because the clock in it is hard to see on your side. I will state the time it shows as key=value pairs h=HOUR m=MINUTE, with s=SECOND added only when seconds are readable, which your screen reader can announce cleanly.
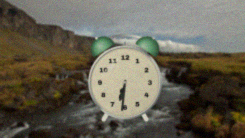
h=6 m=31
